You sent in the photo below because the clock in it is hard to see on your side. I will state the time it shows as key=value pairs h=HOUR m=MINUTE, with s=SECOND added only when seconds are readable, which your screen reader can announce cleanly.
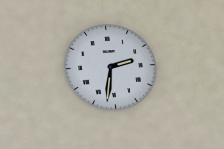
h=2 m=32
